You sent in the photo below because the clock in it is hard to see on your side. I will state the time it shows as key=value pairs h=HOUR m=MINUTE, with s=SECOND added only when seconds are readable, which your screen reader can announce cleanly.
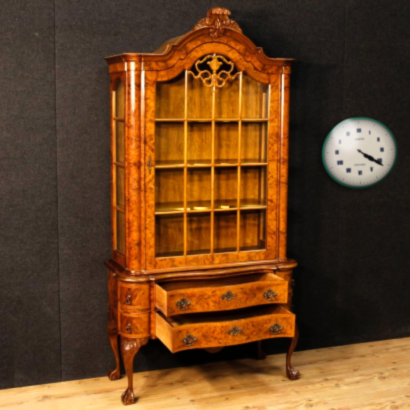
h=4 m=21
